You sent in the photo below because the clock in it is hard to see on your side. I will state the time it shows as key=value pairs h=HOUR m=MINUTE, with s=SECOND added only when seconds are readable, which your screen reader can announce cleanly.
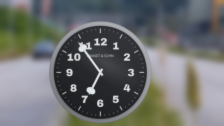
h=6 m=54
